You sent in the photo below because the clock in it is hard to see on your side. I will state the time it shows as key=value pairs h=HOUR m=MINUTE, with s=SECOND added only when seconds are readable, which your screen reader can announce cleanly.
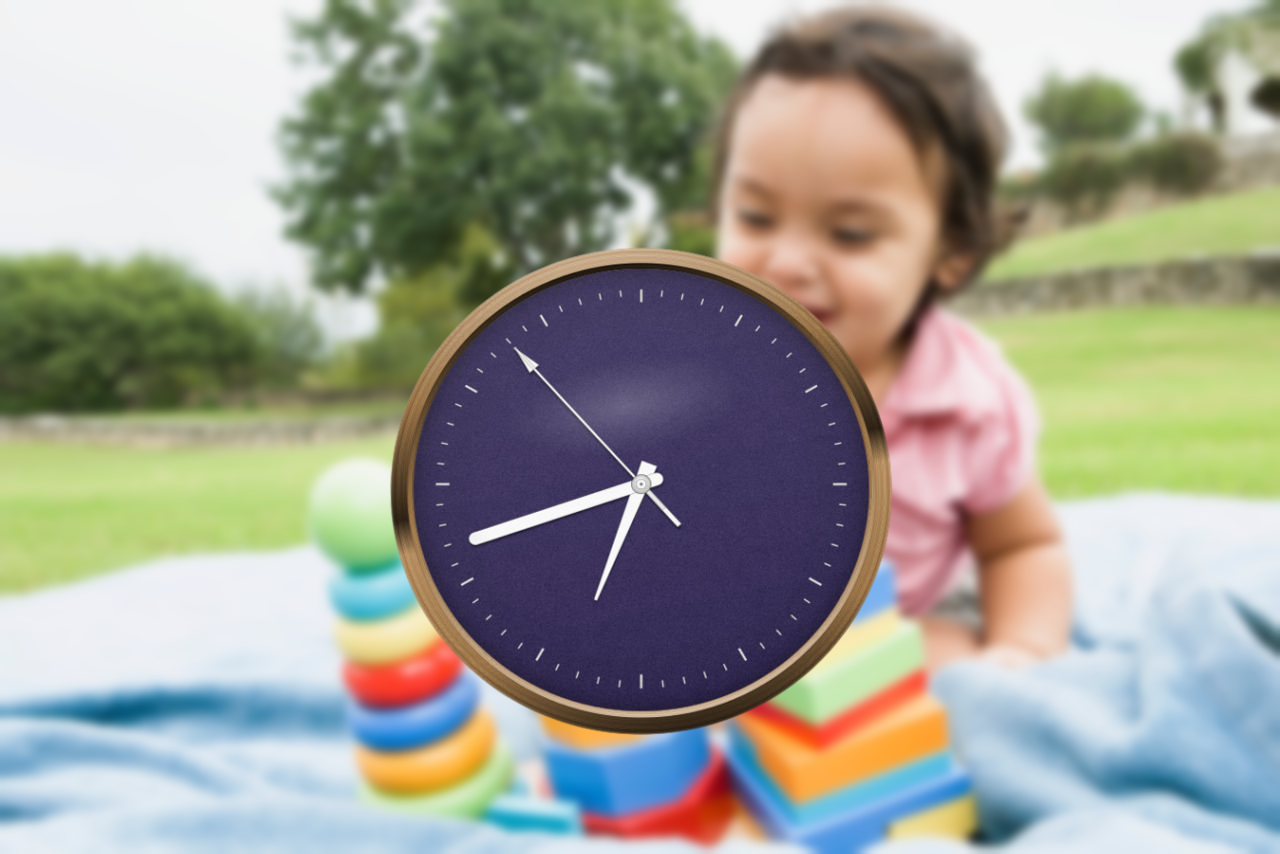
h=6 m=41 s=53
